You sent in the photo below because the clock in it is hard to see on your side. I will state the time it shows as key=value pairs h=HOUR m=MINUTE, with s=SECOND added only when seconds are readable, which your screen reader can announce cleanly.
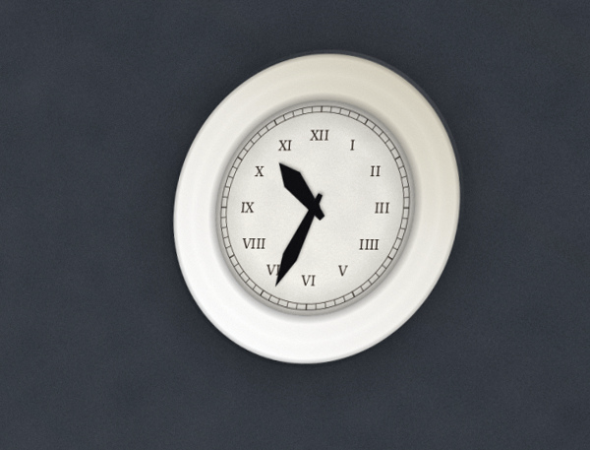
h=10 m=34
